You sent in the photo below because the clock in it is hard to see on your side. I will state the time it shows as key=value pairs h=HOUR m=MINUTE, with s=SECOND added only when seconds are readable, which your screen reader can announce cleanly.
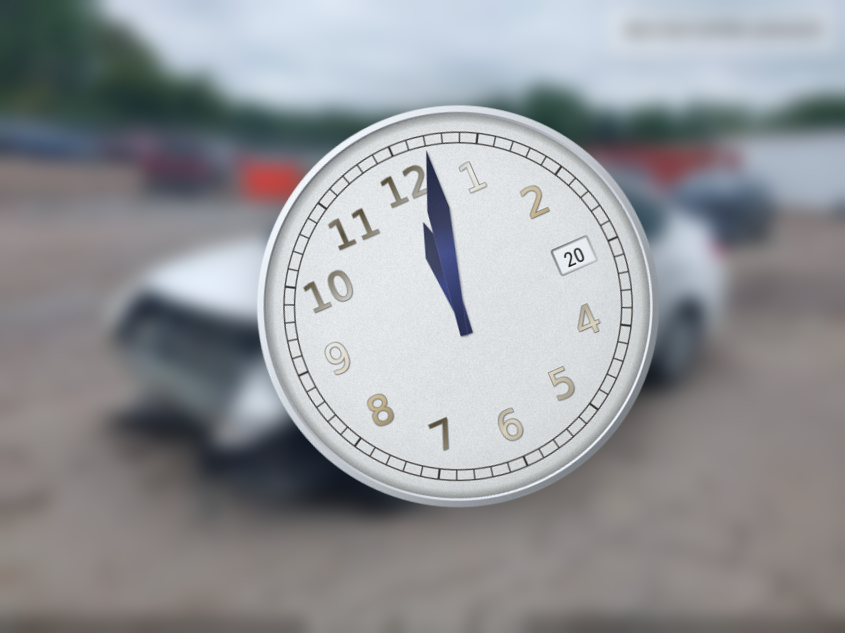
h=12 m=2
